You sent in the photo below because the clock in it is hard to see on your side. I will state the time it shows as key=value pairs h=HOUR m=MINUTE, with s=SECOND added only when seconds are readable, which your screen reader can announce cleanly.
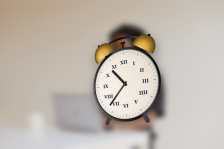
h=10 m=37
